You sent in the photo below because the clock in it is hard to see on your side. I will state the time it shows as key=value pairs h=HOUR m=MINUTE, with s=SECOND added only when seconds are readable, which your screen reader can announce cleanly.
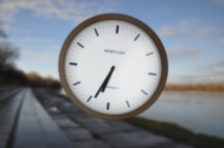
h=6 m=34
